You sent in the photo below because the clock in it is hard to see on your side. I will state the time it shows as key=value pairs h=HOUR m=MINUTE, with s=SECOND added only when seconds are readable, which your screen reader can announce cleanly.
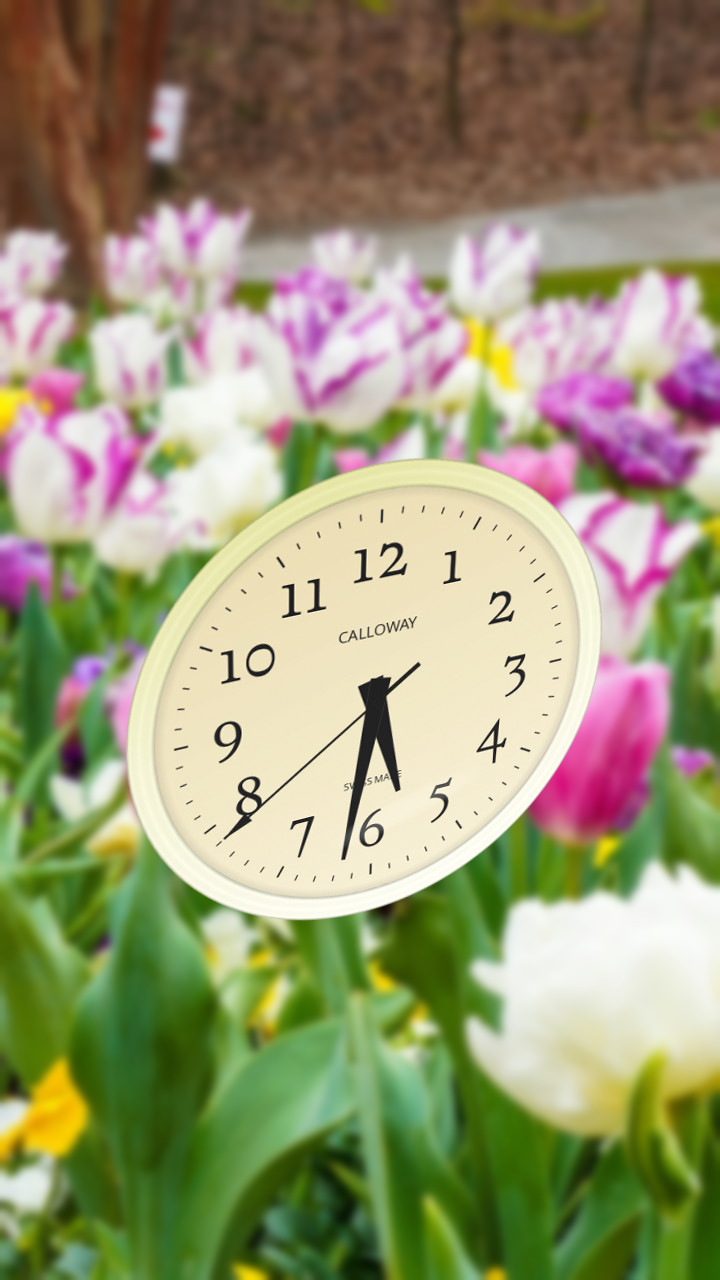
h=5 m=31 s=39
